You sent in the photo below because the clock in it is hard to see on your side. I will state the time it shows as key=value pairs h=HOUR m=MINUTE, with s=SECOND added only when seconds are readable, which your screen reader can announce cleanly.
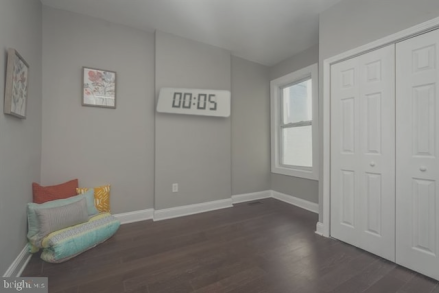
h=0 m=5
